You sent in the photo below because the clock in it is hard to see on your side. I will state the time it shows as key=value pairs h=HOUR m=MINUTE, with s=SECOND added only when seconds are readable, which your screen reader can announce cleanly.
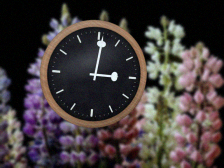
h=3 m=1
